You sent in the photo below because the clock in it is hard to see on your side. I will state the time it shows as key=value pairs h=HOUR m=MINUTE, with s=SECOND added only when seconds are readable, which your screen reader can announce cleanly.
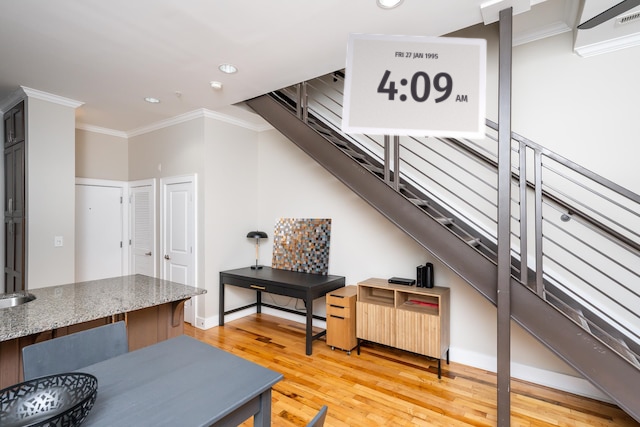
h=4 m=9
